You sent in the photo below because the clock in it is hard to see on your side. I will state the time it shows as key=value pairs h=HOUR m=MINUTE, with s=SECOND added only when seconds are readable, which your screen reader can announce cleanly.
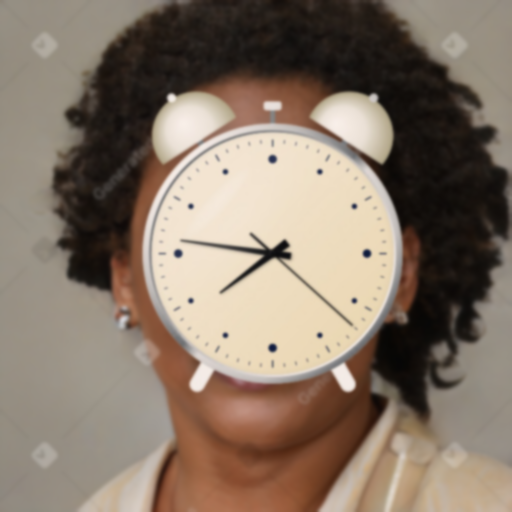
h=7 m=46 s=22
